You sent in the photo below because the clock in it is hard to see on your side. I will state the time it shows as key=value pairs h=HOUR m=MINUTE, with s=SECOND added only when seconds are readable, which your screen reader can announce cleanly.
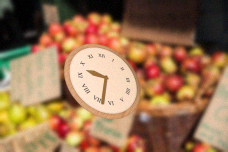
h=9 m=33
